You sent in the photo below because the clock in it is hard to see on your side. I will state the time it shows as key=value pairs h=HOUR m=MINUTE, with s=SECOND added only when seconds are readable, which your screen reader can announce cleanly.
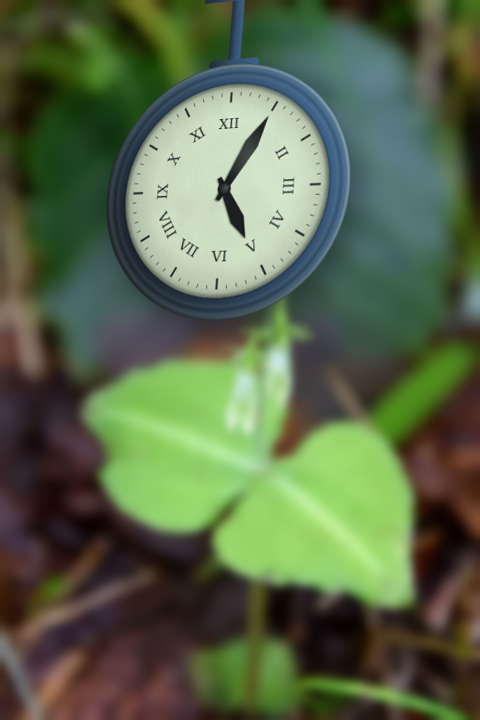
h=5 m=5
